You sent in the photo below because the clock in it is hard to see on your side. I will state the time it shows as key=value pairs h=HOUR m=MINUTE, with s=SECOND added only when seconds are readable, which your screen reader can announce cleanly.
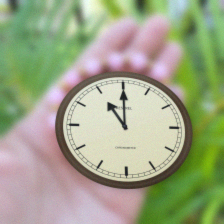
h=11 m=0
